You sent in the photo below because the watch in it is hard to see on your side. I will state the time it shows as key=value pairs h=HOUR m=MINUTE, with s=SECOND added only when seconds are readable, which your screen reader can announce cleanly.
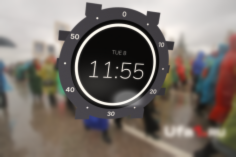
h=11 m=55
